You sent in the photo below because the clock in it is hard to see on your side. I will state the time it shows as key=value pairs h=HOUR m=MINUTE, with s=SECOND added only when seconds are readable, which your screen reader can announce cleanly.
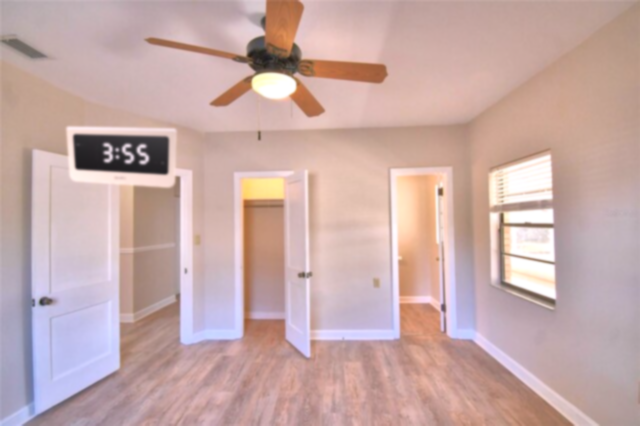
h=3 m=55
